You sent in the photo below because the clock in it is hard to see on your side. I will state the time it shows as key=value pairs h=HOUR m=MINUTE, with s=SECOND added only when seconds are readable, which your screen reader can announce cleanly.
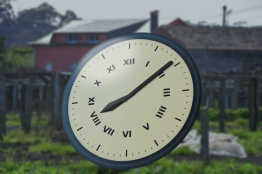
h=8 m=9
